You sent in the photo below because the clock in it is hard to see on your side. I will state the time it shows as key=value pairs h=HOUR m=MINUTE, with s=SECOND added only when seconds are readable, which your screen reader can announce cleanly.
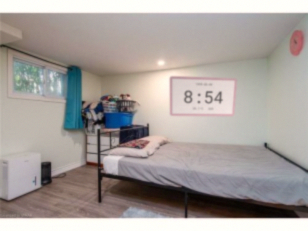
h=8 m=54
